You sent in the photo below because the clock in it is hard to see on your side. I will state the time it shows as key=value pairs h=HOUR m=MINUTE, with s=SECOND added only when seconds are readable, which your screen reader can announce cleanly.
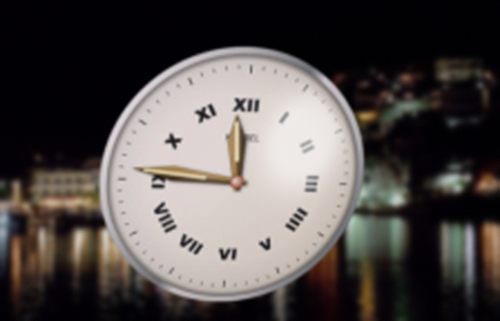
h=11 m=46
